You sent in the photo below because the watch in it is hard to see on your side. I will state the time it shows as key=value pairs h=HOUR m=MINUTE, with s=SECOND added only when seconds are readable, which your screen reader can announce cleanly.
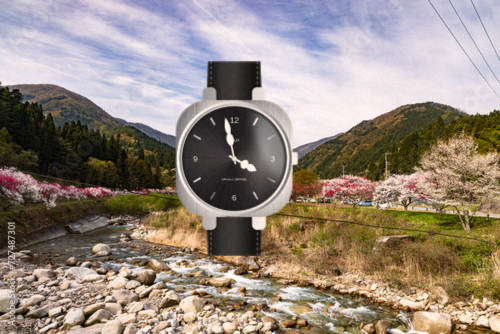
h=3 m=58
